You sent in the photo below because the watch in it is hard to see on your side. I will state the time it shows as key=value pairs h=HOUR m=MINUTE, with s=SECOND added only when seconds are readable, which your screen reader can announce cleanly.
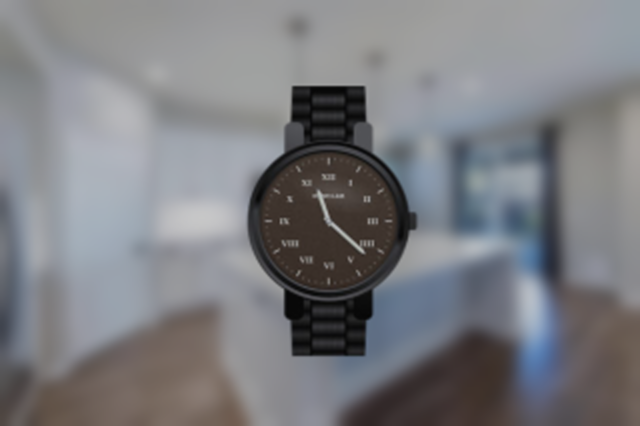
h=11 m=22
